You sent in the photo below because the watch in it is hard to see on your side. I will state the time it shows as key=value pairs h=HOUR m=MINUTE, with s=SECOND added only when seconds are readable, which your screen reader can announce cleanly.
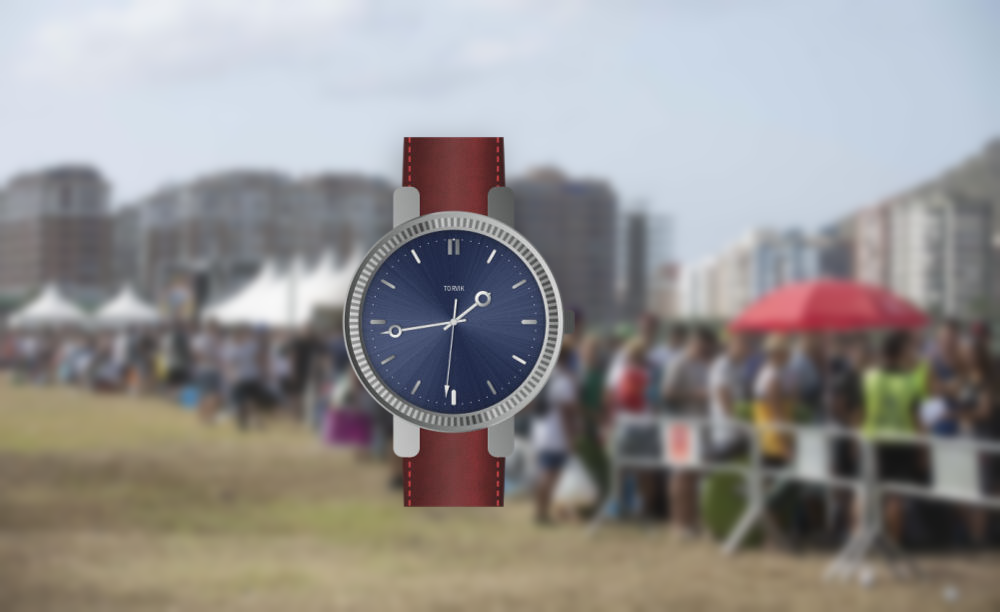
h=1 m=43 s=31
